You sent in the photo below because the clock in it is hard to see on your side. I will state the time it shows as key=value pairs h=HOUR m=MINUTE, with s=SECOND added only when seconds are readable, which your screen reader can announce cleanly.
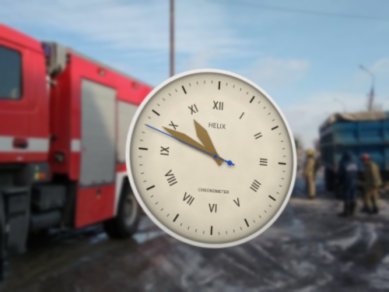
h=10 m=48 s=48
